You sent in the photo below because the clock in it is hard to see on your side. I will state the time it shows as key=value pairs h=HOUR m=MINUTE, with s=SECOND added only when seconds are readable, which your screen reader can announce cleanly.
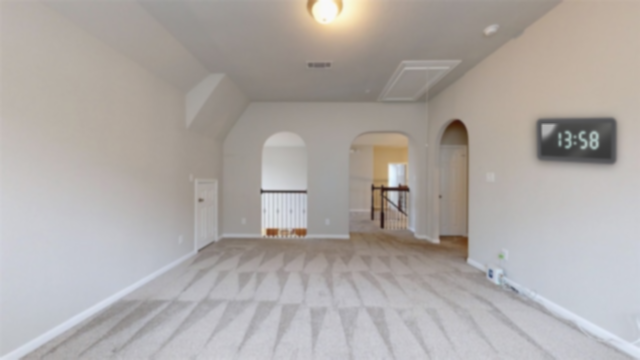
h=13 m=58
